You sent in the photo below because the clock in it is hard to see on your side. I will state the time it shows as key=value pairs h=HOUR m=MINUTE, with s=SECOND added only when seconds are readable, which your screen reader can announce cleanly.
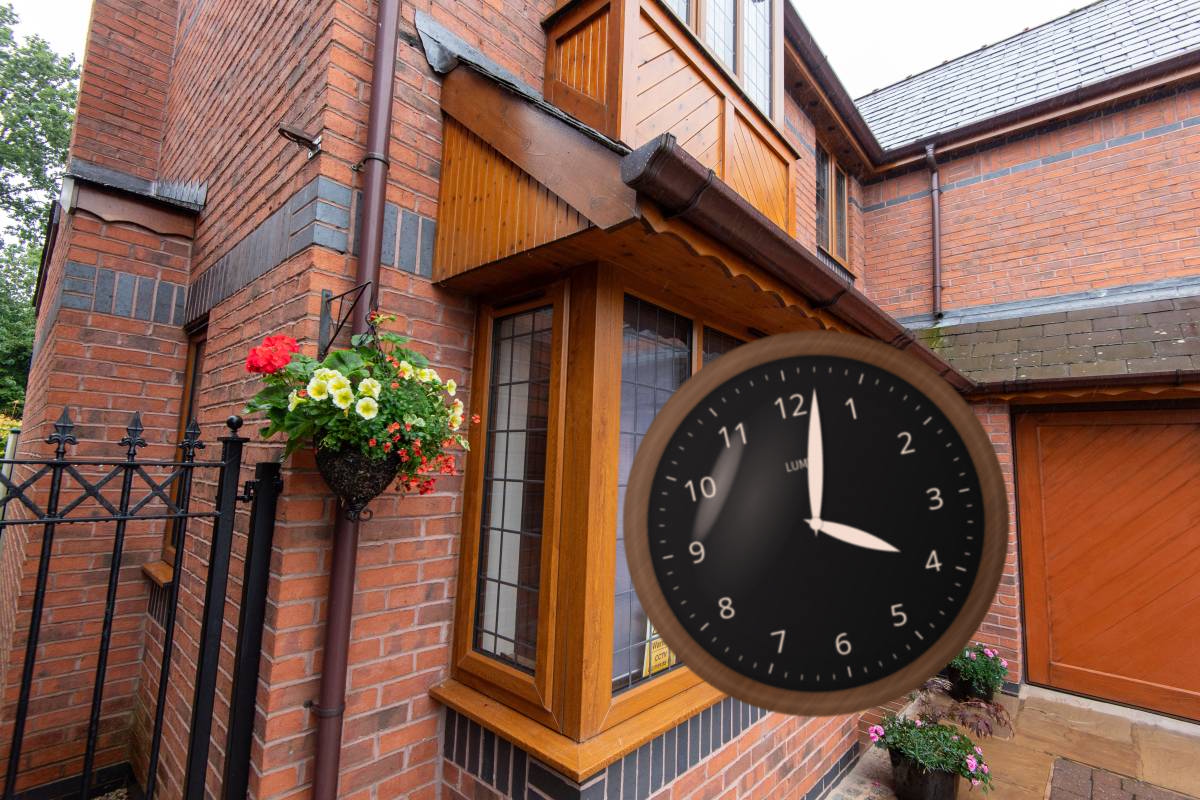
h=4 m=2
